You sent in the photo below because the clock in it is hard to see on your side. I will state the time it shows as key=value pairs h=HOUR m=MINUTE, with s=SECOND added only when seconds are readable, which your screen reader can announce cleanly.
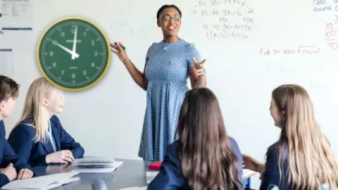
h=10 m=1
